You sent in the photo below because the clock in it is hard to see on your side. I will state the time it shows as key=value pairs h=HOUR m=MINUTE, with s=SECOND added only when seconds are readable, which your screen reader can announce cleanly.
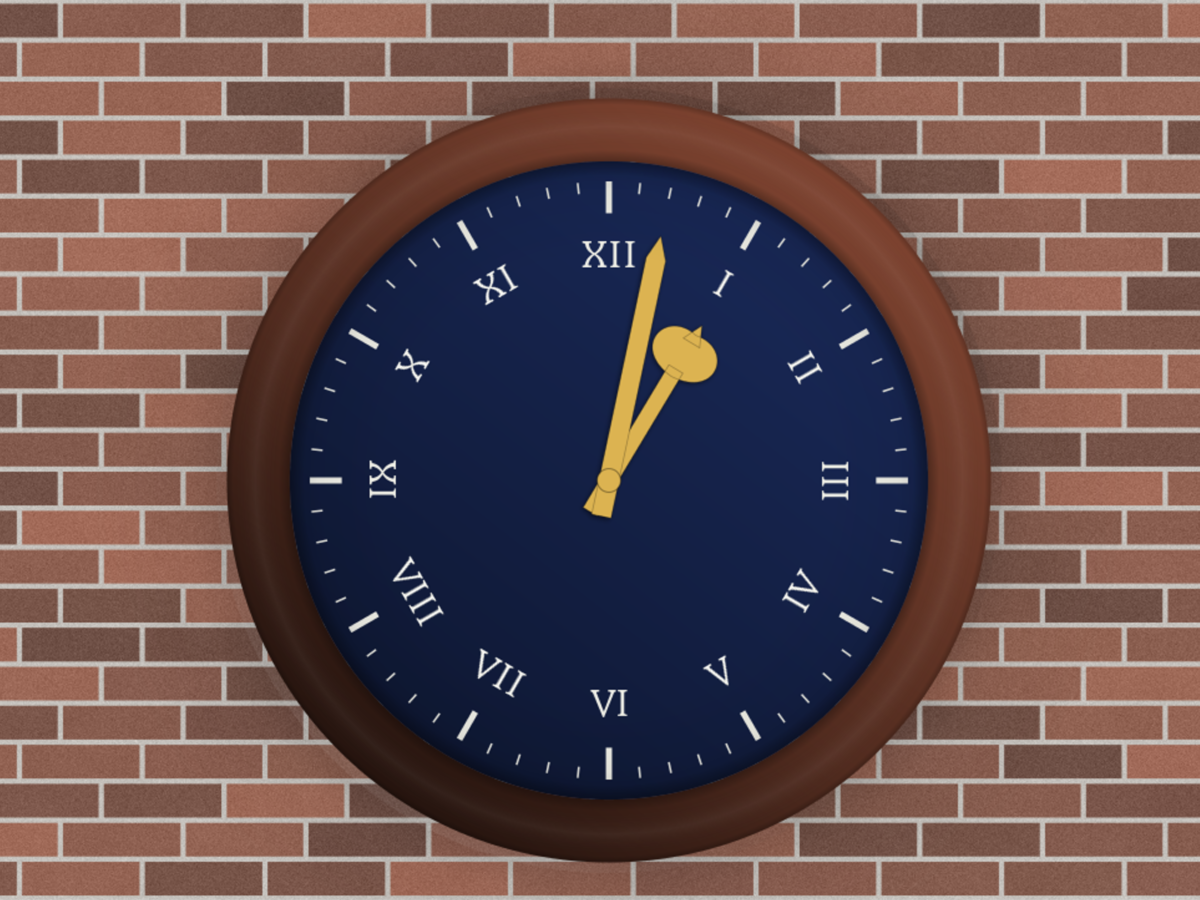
h=1 m=2
